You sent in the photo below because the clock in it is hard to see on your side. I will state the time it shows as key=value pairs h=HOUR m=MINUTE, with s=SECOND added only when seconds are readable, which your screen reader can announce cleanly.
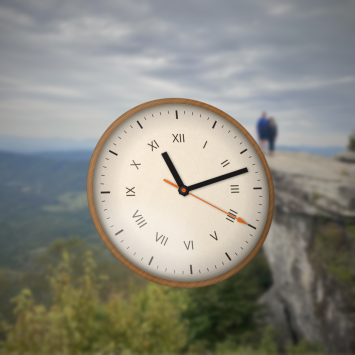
h=11 m=12 s=20
